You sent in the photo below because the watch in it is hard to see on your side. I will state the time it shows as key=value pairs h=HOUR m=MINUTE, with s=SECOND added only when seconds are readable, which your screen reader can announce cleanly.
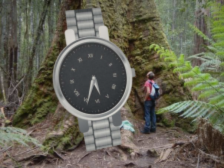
h=5 m=34
